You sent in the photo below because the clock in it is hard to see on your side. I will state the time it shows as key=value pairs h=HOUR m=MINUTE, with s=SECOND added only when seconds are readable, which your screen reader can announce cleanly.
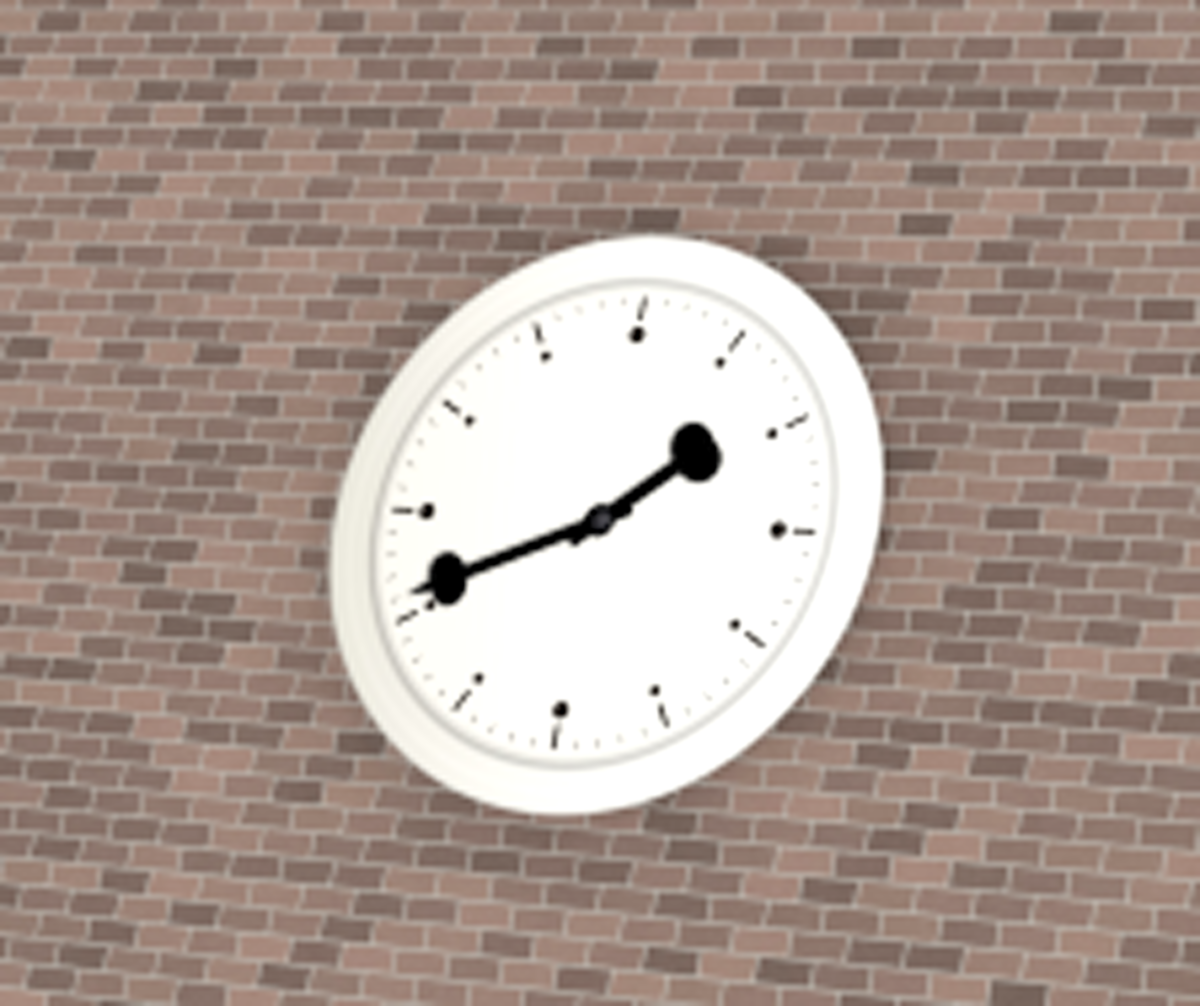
h=1 m=41
